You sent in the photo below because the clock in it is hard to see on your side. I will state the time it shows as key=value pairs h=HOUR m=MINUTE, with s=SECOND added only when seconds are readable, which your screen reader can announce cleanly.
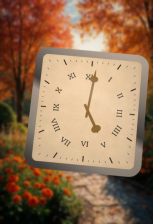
h=5 m=1
